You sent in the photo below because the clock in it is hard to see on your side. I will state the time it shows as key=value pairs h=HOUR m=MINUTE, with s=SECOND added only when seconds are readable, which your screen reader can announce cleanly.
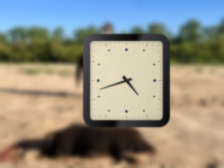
h=4 m=42
